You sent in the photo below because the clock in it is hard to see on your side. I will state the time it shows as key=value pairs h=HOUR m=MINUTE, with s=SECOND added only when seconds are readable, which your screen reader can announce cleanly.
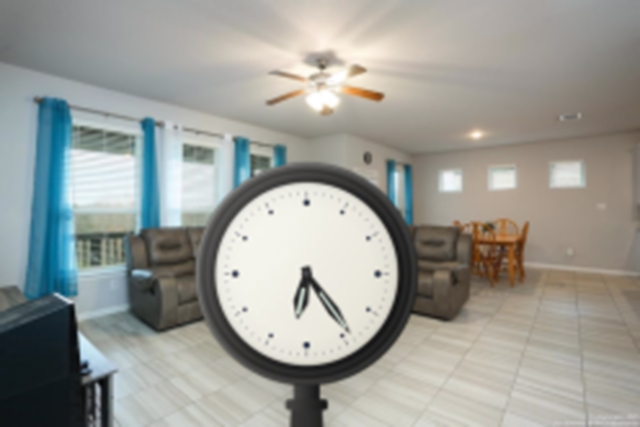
h=6 m=24
